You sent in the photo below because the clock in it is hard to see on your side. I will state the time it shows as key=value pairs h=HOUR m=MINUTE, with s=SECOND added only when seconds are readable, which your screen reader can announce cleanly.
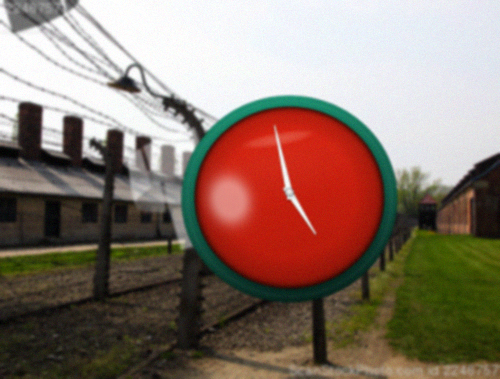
h=4 m=58
